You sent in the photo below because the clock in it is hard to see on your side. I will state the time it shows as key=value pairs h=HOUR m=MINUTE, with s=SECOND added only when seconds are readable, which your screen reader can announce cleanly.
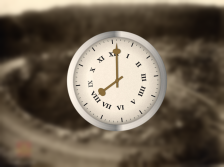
h=8 m=1
